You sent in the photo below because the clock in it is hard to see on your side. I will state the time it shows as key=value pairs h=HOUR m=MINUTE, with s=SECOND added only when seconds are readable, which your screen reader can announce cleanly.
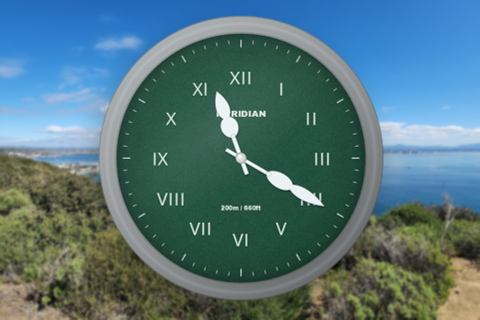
h=11 m=20
